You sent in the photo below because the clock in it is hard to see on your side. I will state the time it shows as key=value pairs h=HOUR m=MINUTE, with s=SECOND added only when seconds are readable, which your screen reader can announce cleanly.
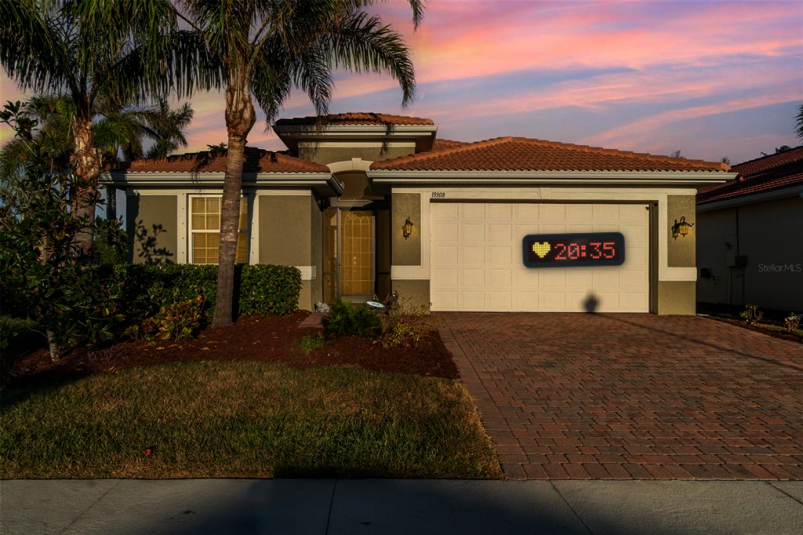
h=20 m=35
